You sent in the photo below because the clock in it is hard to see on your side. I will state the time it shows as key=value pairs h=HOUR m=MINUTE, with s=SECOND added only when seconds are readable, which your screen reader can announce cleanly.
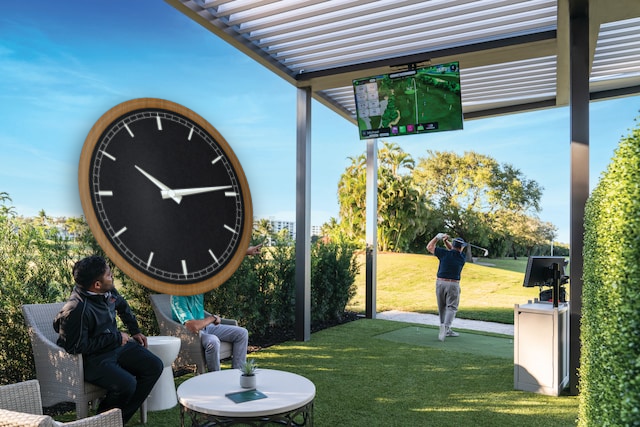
h=10 m=14
